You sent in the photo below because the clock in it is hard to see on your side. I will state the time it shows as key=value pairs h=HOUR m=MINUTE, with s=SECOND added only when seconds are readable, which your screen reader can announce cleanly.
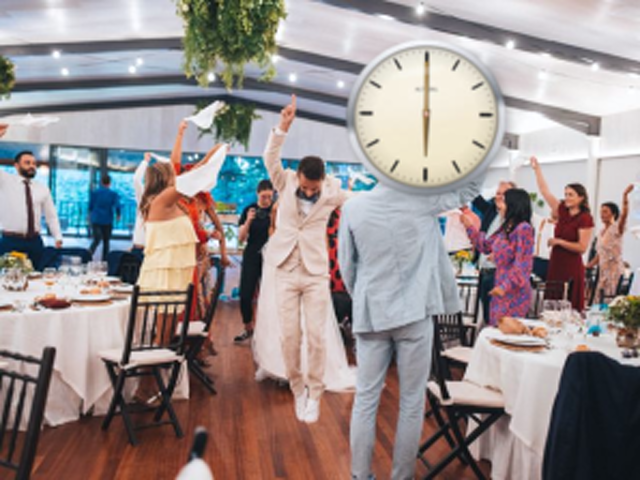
h=6 m=0
